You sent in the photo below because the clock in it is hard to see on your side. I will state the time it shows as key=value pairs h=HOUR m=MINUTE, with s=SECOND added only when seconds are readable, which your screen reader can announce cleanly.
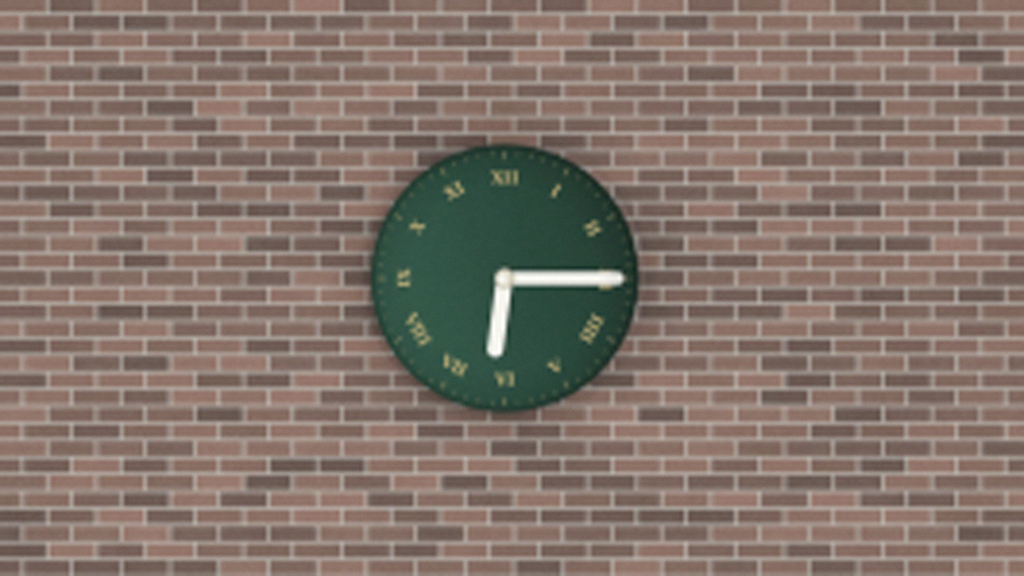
h=6 m=15
